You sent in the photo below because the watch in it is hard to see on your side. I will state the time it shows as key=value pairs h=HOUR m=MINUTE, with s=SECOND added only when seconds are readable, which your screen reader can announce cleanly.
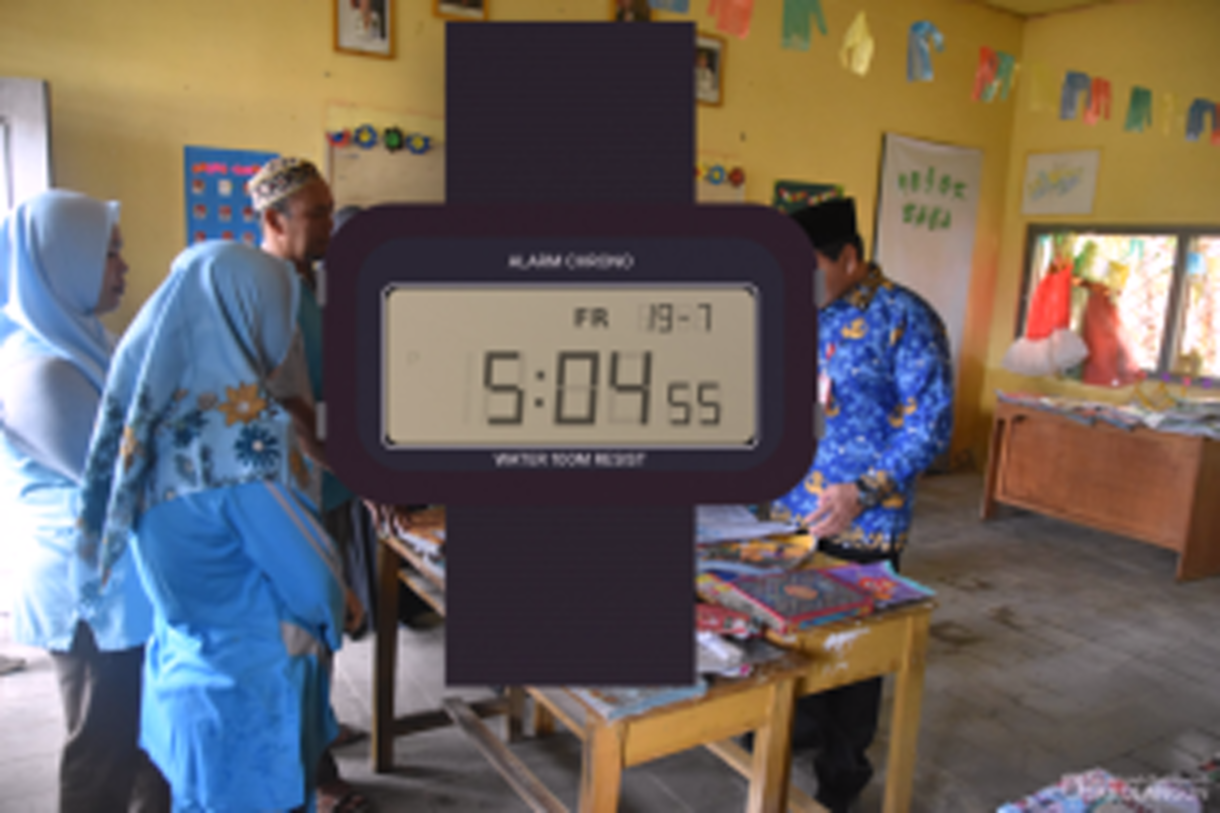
h=5 m=4 s=55
